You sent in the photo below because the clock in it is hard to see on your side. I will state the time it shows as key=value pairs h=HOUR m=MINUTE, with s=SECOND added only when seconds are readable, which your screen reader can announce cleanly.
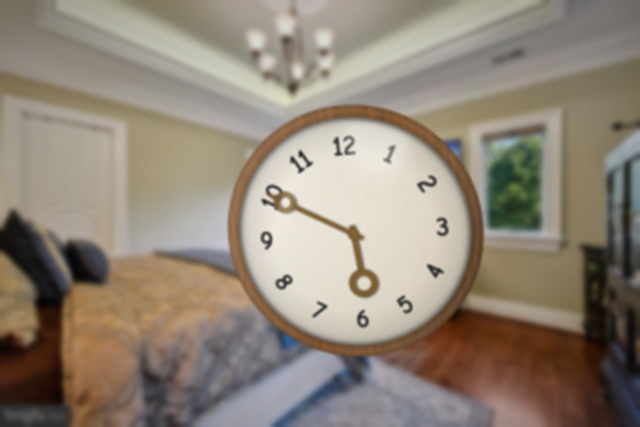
h=5 m=50
